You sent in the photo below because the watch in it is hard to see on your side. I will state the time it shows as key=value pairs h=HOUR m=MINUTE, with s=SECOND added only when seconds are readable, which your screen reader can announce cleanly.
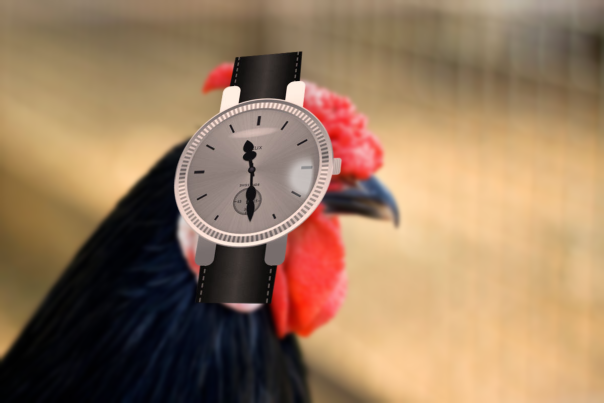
h=11 m=29
